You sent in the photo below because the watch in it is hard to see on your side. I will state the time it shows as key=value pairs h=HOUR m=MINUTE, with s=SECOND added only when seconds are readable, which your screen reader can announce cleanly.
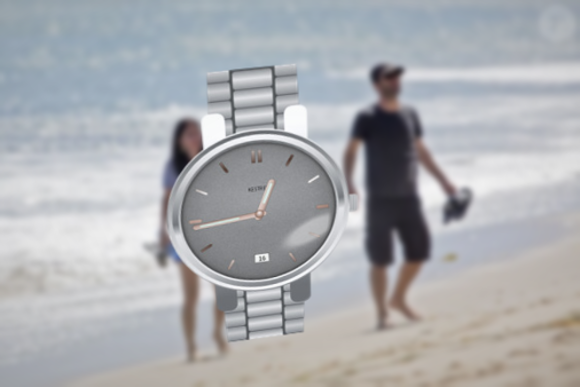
h=12 m=44
